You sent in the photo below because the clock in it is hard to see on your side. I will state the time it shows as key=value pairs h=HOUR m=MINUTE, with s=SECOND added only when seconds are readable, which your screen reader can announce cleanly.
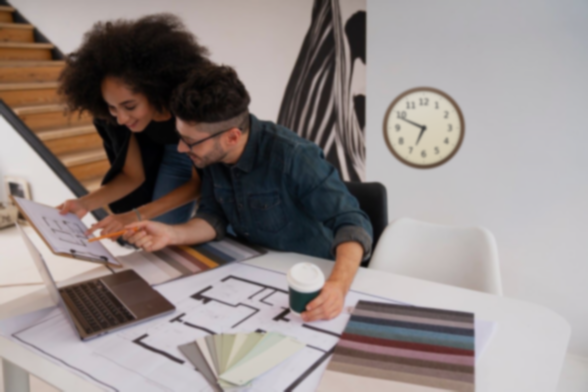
h=6 m=49
